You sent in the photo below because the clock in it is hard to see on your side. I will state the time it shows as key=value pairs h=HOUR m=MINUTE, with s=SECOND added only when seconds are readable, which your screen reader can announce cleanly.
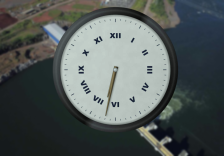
h=6 m=32
